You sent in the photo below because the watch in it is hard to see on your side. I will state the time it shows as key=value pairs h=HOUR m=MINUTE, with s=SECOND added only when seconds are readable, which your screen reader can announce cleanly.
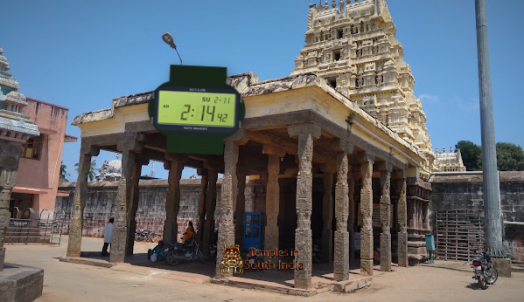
h=2 m=14 s=42
